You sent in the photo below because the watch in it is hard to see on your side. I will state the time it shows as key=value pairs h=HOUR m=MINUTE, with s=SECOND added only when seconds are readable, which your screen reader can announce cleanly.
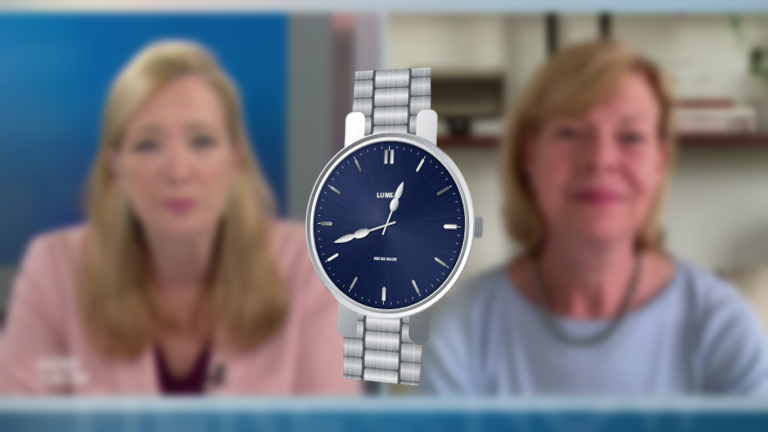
h=12 m=42
